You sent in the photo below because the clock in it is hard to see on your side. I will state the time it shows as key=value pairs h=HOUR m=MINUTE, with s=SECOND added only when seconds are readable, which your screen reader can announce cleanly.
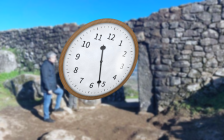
h=11 m=27
